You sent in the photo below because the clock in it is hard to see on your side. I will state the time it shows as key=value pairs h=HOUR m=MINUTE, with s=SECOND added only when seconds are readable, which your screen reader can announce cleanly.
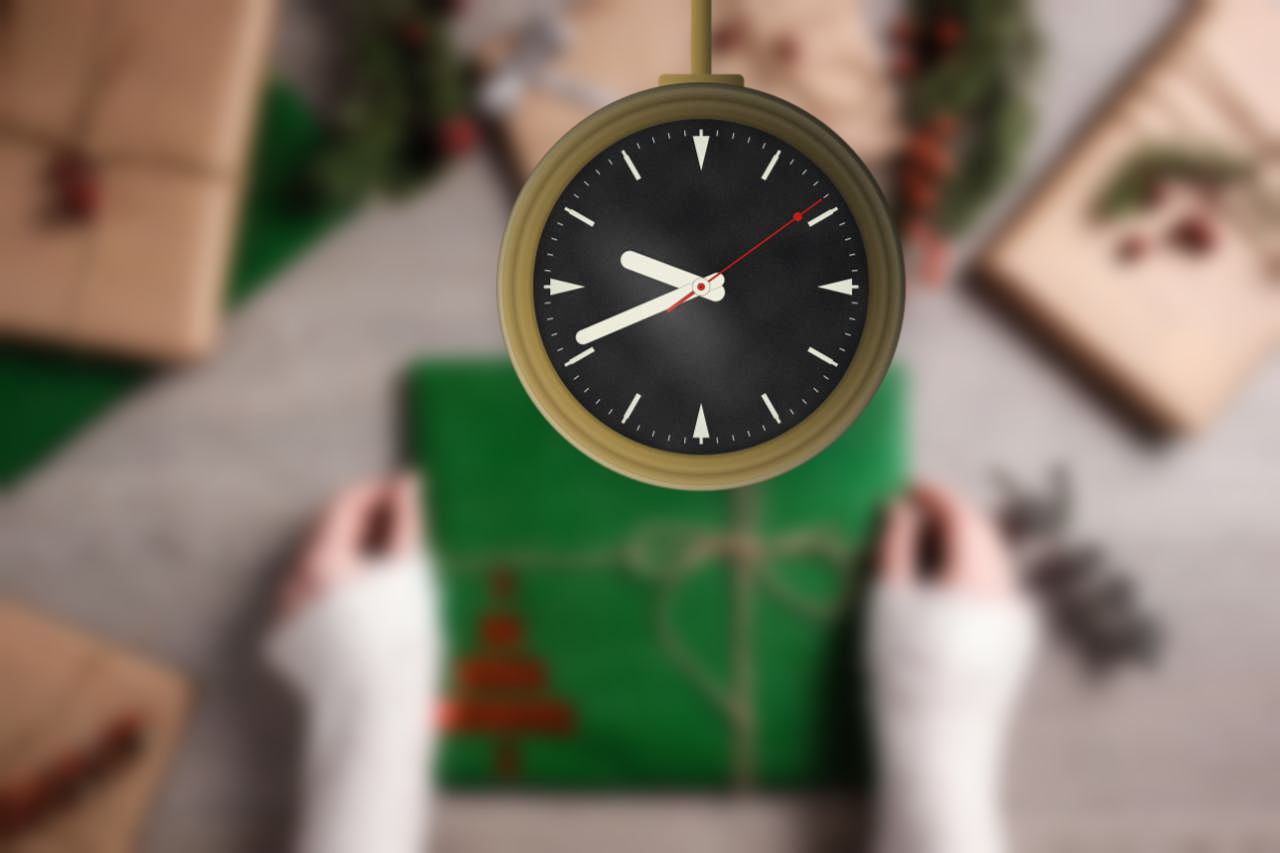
h=9 m=41 s=9
